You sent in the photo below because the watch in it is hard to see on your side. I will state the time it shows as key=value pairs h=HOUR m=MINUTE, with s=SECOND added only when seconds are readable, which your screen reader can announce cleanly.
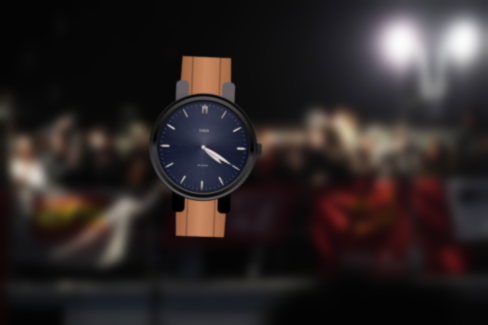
h=4 m=20
